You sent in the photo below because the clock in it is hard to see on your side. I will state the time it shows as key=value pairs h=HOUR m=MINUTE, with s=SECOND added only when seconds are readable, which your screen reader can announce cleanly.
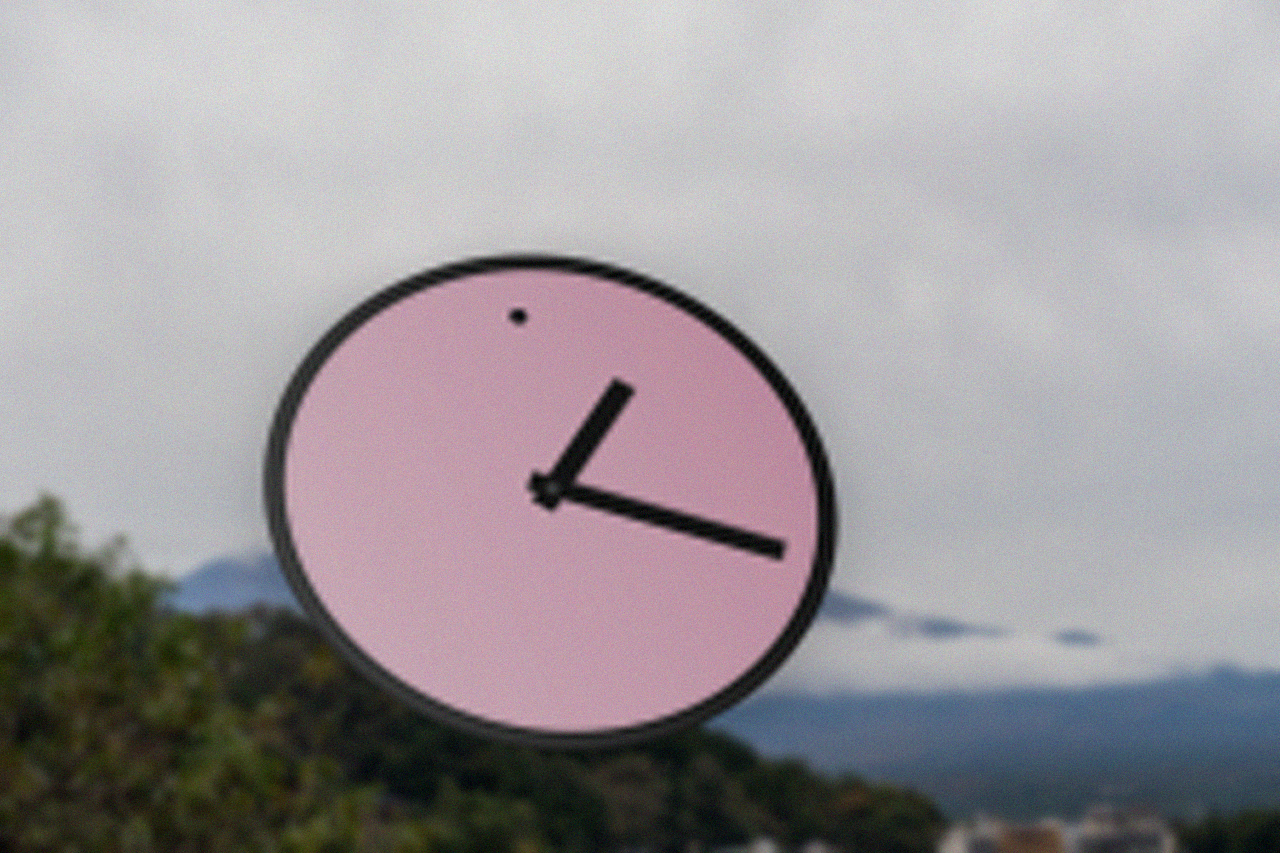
h=1 m=19
